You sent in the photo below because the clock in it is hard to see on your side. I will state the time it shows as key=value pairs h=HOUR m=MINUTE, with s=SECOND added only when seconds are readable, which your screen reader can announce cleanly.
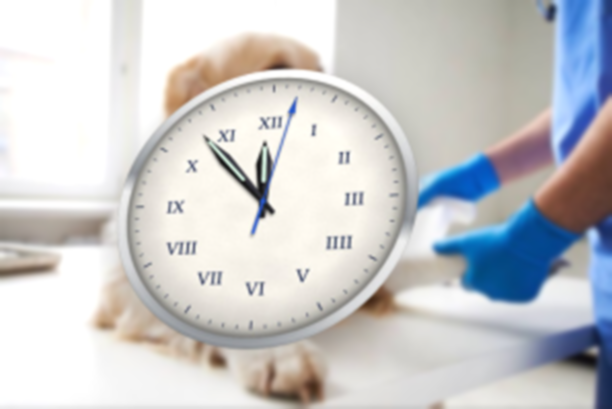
h=11 m=53 s=2
